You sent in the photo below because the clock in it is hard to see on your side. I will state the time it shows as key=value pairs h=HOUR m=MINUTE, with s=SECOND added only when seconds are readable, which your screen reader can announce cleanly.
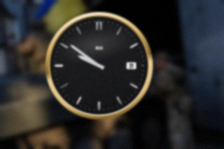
h=9 m=51
